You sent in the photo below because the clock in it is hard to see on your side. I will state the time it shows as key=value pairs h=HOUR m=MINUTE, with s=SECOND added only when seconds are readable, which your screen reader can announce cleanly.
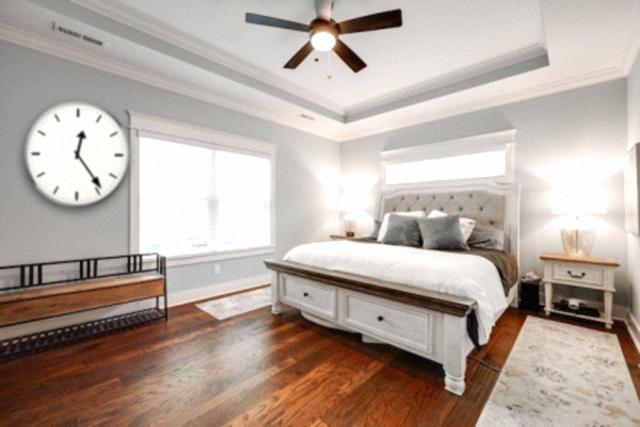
h=12 m=24
